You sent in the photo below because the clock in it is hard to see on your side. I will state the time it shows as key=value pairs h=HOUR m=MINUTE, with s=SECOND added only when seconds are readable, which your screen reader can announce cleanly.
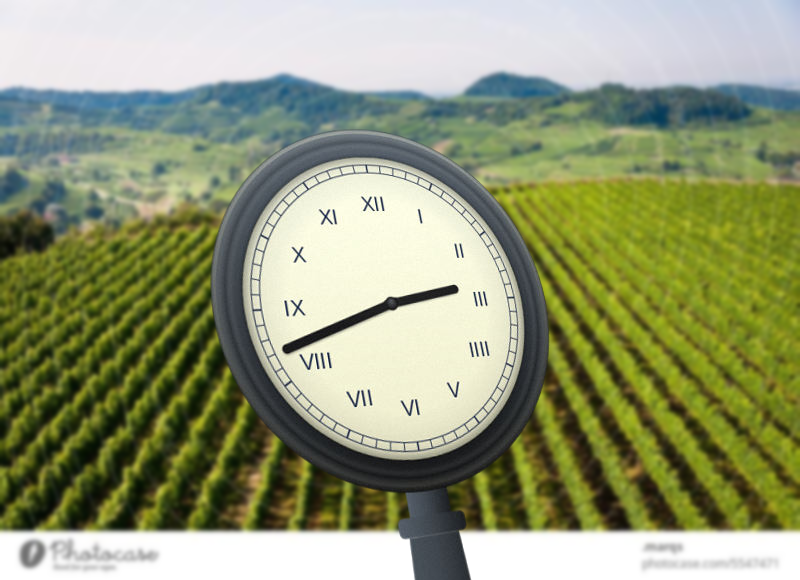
h=2 m=42
